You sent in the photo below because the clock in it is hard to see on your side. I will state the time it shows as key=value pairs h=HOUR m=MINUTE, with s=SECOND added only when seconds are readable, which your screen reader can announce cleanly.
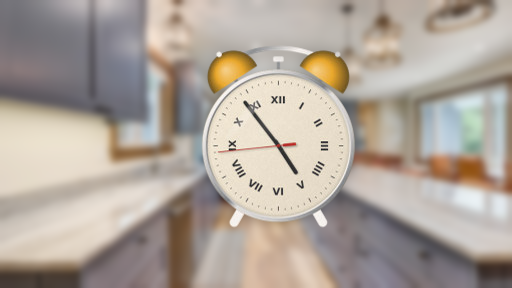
h=4 m=53 s=44
